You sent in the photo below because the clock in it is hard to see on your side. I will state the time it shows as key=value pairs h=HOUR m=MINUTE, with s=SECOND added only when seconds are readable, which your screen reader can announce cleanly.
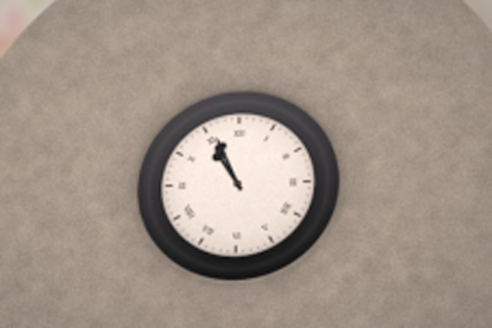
h=10 m=56
